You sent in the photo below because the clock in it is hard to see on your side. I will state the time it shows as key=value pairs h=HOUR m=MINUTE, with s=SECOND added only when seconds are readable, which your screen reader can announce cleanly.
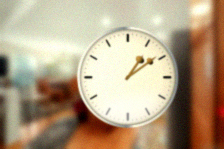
h=1 m=9
